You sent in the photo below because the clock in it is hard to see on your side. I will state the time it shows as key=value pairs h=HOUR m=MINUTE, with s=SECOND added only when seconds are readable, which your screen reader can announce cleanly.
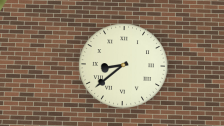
h=8 m=38
